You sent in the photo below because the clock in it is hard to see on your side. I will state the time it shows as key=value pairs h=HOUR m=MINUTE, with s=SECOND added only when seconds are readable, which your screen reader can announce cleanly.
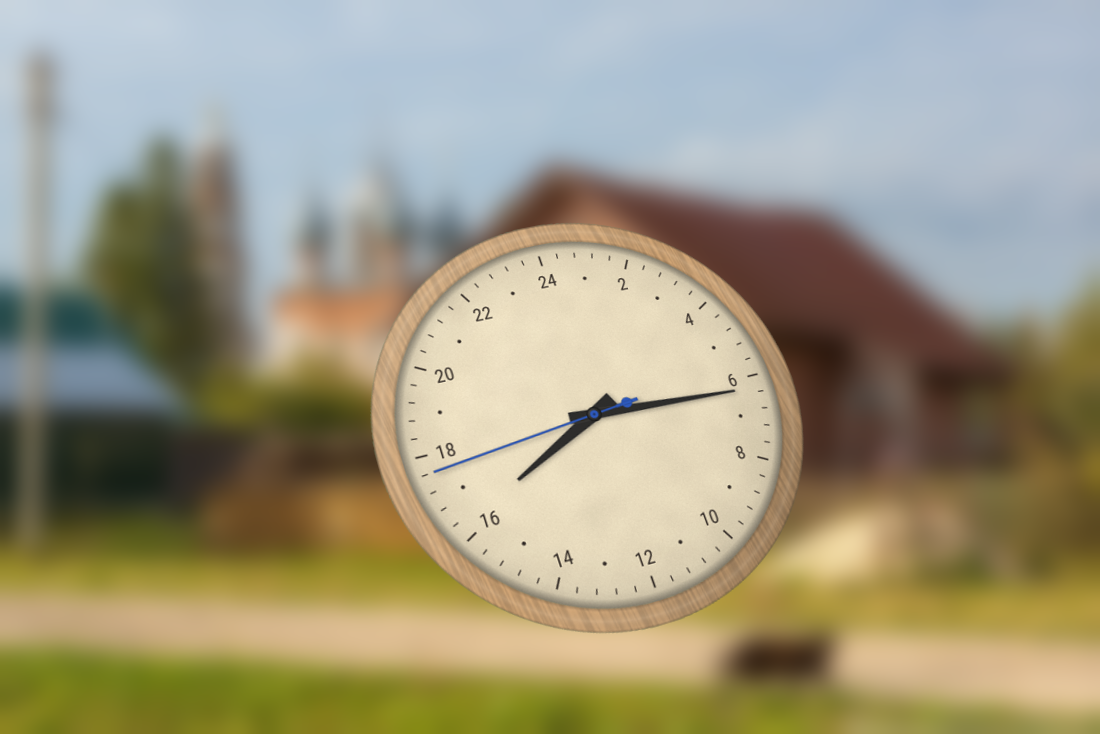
h=16 m=15 s=44
